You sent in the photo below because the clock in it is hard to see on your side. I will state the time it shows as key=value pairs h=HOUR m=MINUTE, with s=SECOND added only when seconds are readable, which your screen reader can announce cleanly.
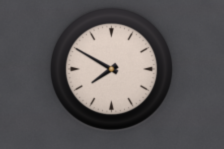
h=7 m=50
